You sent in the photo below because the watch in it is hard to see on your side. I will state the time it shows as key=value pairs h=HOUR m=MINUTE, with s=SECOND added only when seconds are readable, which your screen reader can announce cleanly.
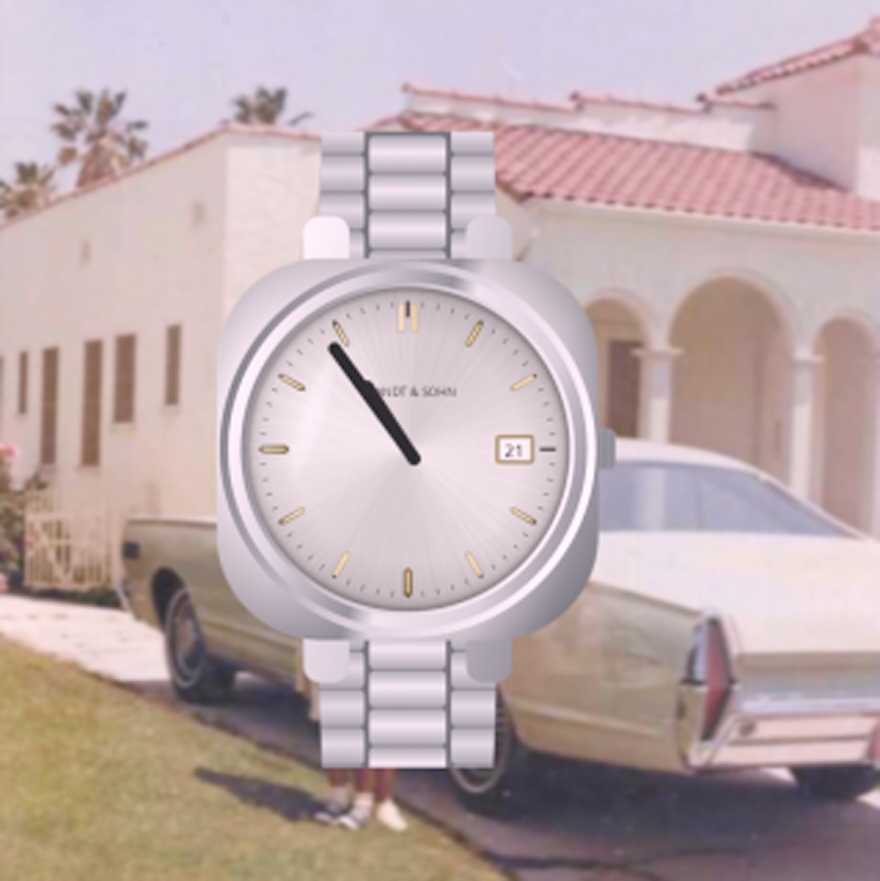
h=10 m=54
